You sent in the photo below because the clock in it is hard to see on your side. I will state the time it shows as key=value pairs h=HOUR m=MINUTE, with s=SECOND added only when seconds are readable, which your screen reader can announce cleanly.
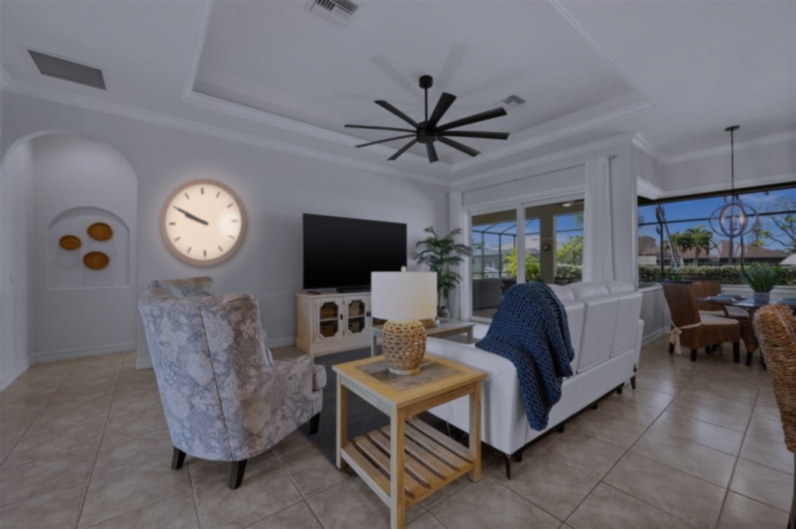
h=9 m=50
